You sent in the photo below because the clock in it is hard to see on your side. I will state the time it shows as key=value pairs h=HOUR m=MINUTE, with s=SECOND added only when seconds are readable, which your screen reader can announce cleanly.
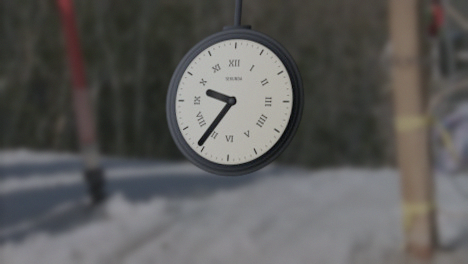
h=9 m=36
